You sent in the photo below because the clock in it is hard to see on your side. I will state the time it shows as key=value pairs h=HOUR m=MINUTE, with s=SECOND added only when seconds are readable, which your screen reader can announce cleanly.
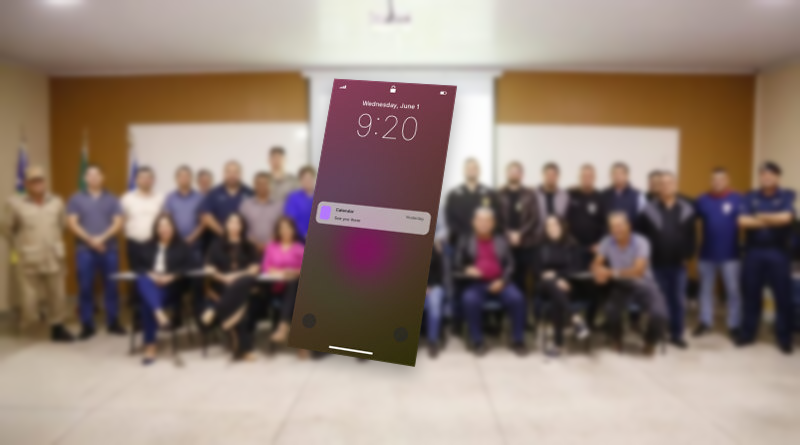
h=9 m=20
